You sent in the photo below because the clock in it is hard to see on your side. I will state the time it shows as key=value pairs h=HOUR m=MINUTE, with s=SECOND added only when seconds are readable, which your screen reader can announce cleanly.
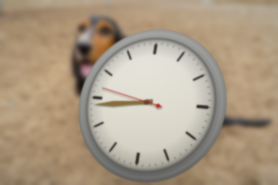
h=8 m=43 s=47
